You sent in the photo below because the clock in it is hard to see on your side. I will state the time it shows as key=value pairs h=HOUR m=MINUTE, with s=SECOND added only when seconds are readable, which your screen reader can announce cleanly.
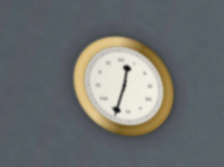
h=12 m=34
